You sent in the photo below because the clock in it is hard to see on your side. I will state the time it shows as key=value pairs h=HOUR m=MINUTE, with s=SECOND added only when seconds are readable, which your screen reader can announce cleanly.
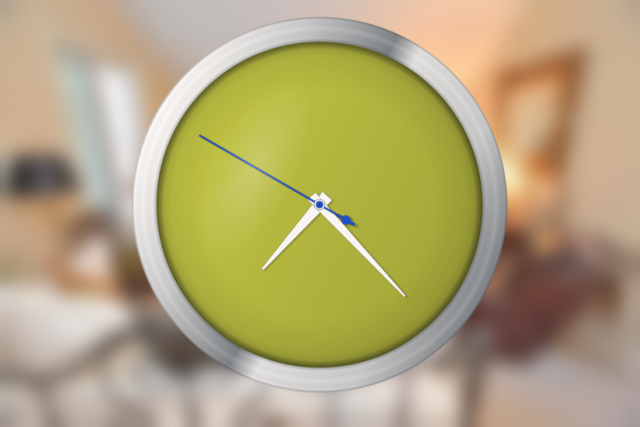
h=7 m=22 s=50
